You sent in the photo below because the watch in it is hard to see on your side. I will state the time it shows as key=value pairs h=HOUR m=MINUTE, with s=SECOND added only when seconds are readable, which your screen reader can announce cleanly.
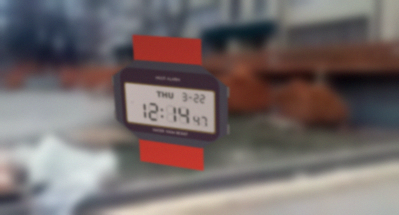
h=12 m=14
